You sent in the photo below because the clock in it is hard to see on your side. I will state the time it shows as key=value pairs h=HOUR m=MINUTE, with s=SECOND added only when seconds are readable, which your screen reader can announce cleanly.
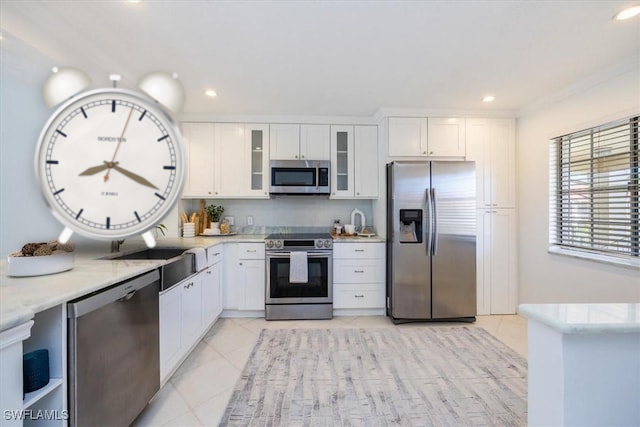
h=8 m=19 s=3
